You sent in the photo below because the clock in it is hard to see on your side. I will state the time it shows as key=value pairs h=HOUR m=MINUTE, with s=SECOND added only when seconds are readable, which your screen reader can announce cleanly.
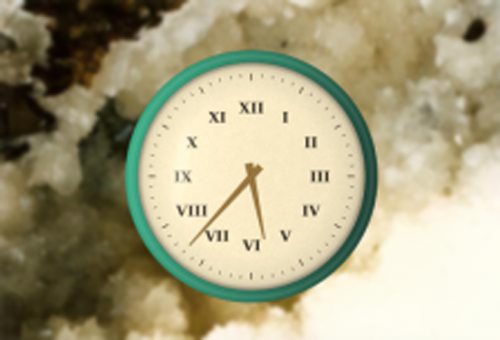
h=5 m=37
